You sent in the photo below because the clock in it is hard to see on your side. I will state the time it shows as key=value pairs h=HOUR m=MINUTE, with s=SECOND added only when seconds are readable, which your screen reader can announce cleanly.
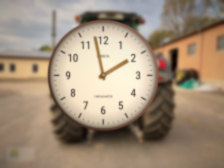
h=1 m=58
